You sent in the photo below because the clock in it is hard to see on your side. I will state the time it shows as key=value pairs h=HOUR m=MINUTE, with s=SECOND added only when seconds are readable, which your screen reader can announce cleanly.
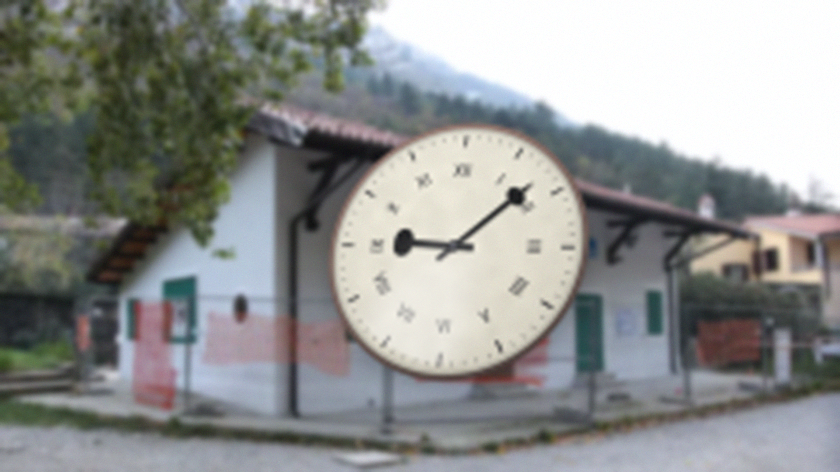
h=9 m=8
